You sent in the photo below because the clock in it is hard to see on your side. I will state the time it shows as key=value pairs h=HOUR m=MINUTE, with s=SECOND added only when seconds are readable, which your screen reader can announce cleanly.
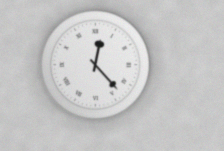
h=12 m=23
